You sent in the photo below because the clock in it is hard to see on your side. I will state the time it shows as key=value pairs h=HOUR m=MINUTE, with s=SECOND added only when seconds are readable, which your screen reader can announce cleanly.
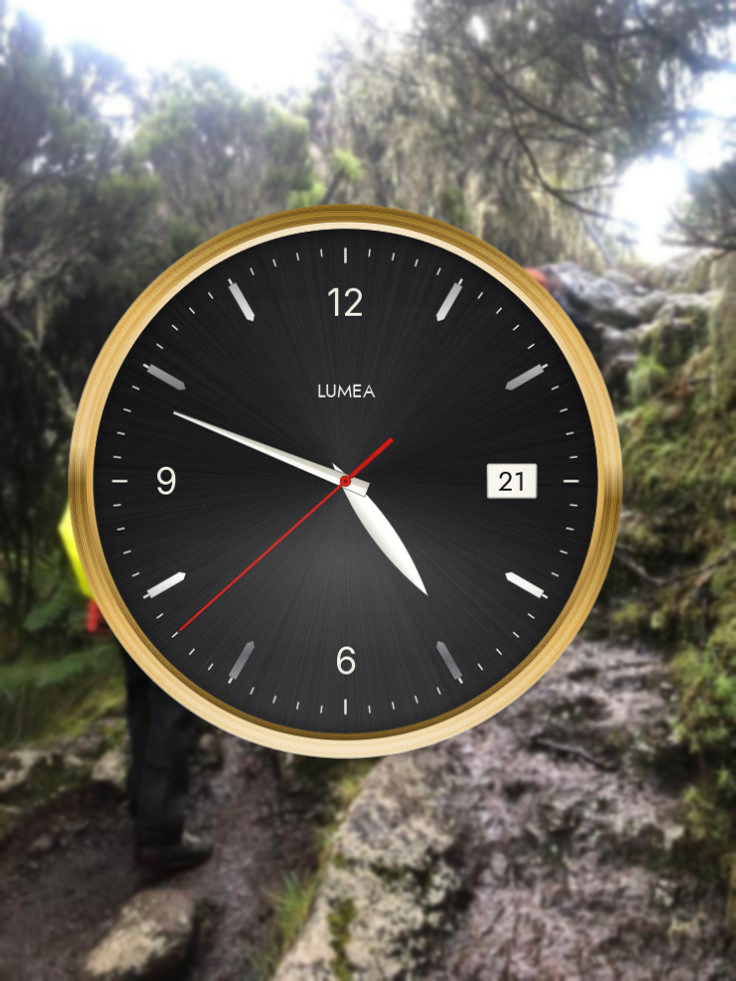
h=4 m=48 s=38
